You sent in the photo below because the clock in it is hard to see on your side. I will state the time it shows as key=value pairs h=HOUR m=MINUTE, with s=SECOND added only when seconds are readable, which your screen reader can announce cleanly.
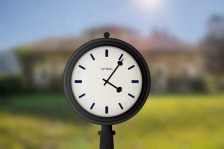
h=4 m=6
